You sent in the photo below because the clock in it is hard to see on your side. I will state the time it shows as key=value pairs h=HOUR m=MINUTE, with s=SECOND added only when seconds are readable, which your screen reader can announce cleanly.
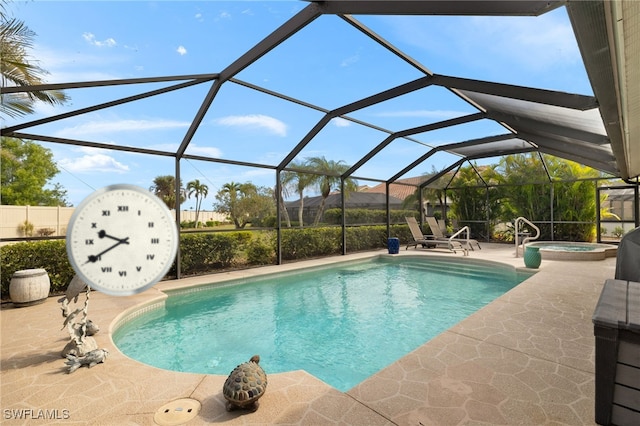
h=9 m=40
